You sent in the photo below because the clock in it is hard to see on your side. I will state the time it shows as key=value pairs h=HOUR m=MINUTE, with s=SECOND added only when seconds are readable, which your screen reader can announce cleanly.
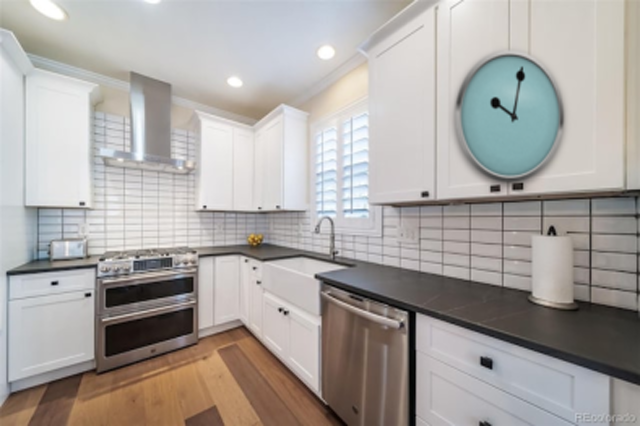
h=10 m=2
